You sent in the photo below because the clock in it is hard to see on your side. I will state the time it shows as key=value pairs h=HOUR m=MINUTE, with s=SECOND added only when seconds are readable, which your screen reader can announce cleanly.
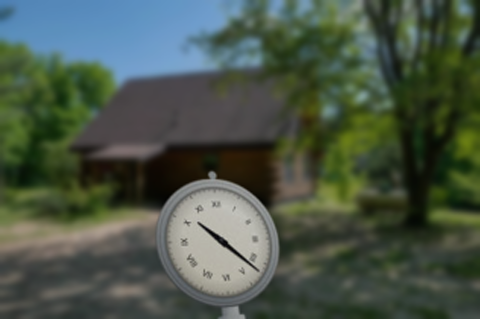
h=10 m=22
